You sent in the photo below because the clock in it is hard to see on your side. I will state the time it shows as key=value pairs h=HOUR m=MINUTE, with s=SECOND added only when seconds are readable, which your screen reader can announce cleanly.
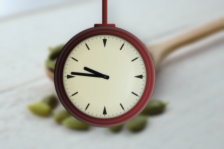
h=9 m=46
